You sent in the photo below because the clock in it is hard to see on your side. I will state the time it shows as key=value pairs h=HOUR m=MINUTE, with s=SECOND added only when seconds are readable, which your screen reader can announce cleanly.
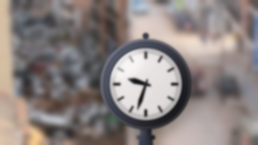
h=9 m=33
